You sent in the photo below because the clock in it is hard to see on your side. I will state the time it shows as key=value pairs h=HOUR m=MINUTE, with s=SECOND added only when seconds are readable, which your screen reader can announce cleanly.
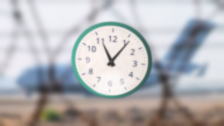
h=11 m=6
